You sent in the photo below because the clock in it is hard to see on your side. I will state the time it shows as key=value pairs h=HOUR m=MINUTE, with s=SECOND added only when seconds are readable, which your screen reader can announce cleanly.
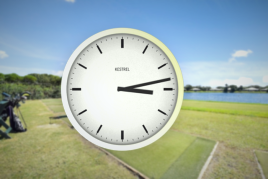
h=3 m=13
